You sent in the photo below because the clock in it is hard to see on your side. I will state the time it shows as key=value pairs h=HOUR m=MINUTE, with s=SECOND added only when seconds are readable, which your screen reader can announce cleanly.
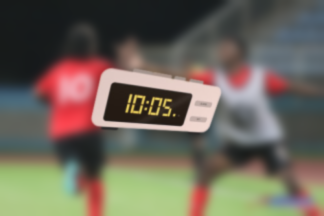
h=10 m=5
